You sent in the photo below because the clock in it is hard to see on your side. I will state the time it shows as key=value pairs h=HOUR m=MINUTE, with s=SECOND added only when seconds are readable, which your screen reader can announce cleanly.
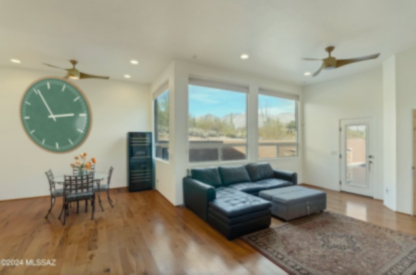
h=2 m=56
